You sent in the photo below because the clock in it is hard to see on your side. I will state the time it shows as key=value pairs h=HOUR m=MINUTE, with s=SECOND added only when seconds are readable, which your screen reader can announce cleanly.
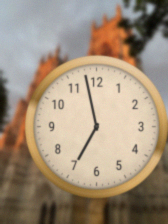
h=6 m=58
